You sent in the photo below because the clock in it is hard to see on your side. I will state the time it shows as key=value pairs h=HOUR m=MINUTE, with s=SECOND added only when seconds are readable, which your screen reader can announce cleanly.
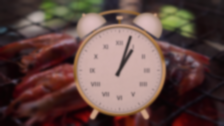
h=1 m=3
